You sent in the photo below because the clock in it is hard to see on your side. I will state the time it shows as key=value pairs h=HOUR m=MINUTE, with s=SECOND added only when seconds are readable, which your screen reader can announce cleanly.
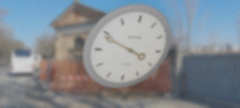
h=3 m=49
